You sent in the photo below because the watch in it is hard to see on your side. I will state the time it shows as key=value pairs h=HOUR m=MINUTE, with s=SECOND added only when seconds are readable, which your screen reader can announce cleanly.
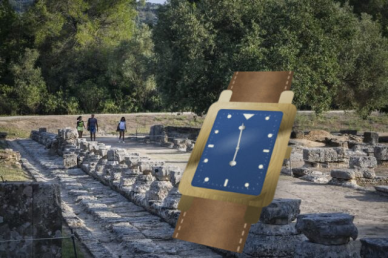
h=5 m=59
